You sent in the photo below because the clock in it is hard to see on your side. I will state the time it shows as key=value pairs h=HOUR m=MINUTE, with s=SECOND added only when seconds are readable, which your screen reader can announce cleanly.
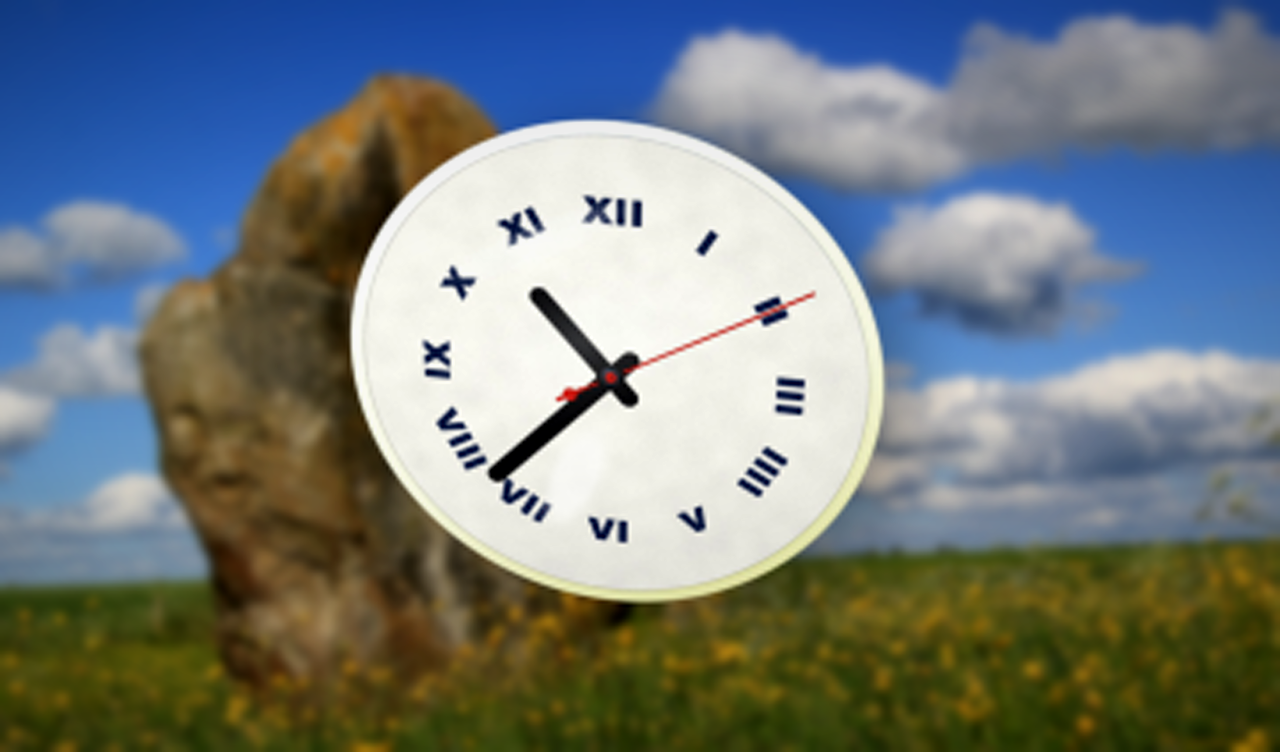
h=10 m=37 s=10
